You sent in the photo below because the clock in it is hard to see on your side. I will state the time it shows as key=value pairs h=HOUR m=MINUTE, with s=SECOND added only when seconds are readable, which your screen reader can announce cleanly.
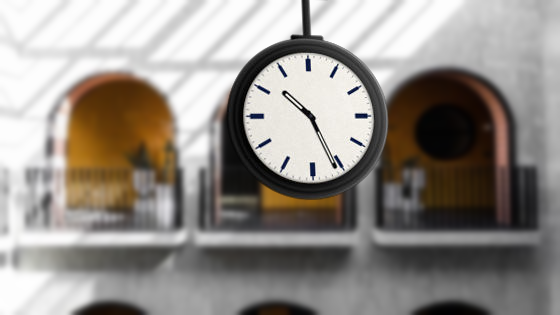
h=10 m=26
